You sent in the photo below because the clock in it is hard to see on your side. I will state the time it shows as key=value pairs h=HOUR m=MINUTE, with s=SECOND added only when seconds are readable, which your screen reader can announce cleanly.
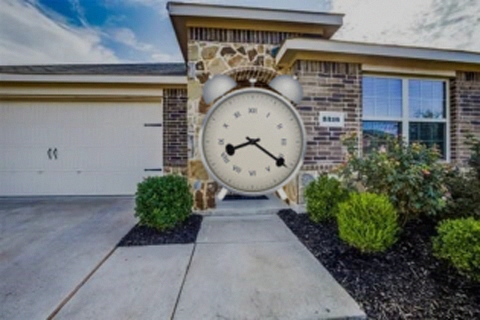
h=8 m=21
